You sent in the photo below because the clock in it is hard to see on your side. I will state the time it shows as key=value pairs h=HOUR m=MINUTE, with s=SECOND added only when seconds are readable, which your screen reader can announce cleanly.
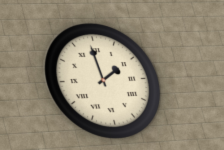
h=1 m=59
